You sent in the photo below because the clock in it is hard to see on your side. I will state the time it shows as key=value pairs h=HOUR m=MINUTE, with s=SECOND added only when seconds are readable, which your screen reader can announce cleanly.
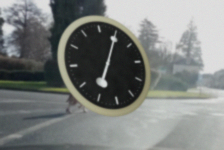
h=7 m=5
